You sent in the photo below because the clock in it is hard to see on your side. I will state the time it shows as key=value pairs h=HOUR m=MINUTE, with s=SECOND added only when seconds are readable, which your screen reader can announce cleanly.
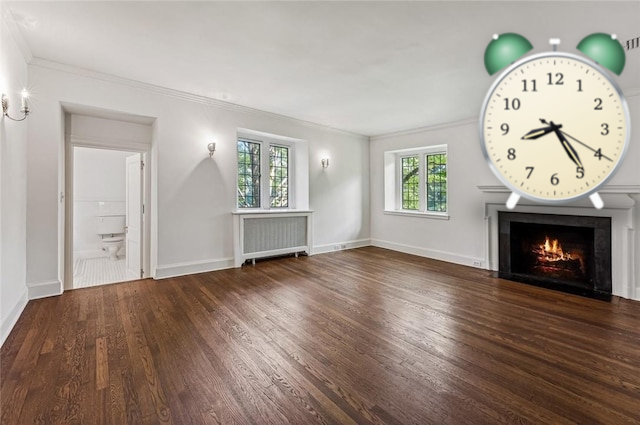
h=8 m=24 s=20
